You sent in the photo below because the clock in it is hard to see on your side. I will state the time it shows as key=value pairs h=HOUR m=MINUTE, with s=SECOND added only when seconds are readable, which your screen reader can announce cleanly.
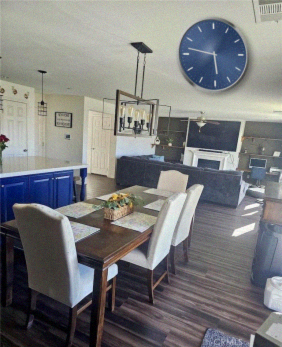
h=5 m=47
